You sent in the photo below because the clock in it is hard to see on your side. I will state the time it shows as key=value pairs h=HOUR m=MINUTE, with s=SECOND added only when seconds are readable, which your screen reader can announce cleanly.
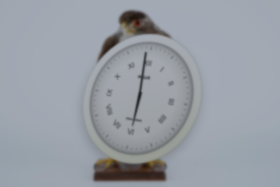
h=5 m=59
